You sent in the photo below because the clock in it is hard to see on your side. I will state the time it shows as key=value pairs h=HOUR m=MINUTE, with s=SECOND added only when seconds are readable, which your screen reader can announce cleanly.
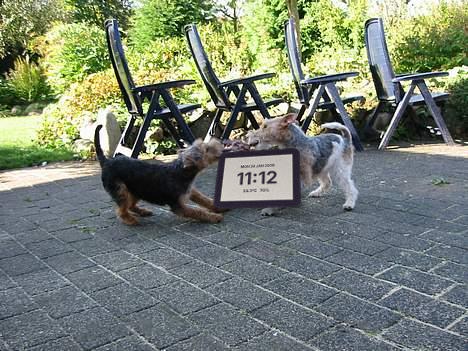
h=11 m=12
